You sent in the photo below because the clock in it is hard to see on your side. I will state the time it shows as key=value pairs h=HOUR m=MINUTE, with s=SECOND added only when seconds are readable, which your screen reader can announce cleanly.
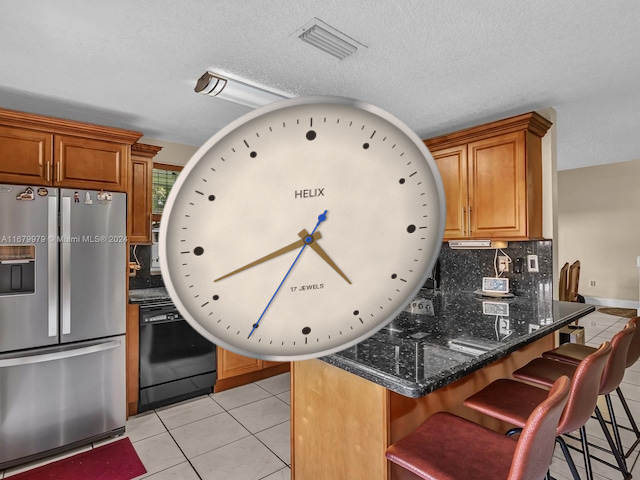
h=4 m=41 s=35
